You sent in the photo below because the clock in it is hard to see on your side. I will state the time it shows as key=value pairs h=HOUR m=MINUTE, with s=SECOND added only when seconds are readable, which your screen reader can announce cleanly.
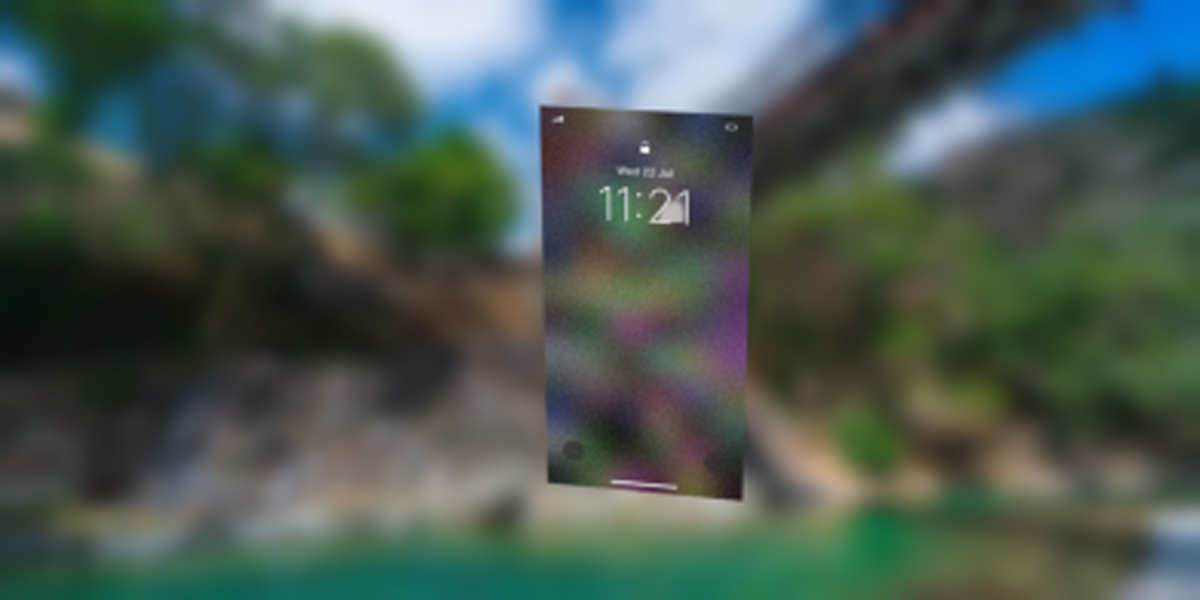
h=11 m=21
